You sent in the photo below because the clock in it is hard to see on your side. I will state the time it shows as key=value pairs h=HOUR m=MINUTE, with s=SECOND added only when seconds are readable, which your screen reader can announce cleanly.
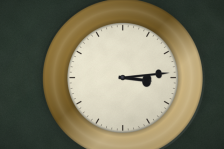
h=3 m=14
